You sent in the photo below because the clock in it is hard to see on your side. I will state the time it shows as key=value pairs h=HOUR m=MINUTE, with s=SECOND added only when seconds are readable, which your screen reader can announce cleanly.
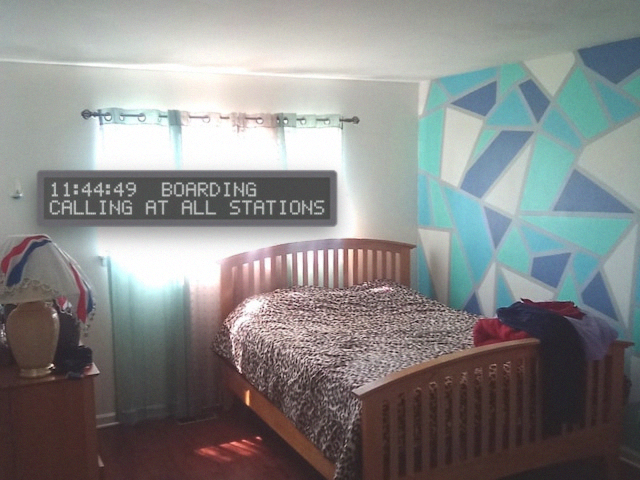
h=11 m=44 s=49
